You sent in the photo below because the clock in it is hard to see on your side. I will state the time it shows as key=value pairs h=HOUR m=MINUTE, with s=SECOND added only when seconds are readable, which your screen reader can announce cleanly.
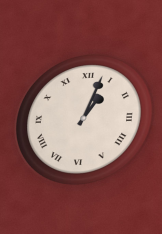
h=1 m=3
